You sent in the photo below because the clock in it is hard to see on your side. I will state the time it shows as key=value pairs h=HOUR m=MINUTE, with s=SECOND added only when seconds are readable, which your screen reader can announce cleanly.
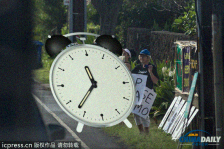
h=11 m=37
